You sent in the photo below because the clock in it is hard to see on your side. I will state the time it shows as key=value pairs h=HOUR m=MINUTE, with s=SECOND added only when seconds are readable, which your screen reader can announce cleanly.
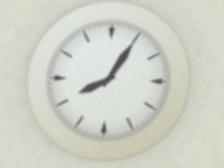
h=8 m=5
